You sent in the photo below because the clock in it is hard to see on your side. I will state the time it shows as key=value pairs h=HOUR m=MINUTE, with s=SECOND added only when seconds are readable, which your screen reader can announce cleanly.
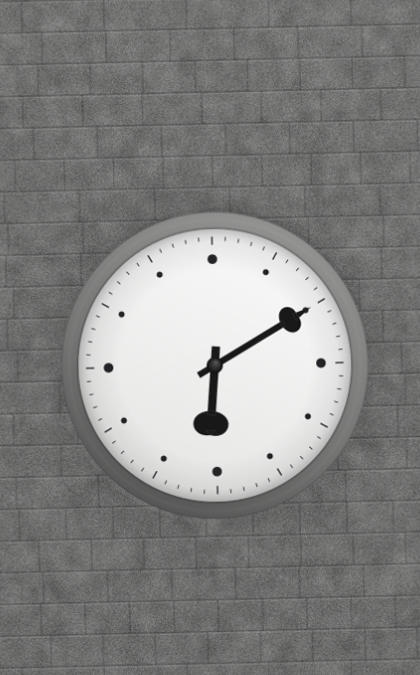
h=6 m=10
